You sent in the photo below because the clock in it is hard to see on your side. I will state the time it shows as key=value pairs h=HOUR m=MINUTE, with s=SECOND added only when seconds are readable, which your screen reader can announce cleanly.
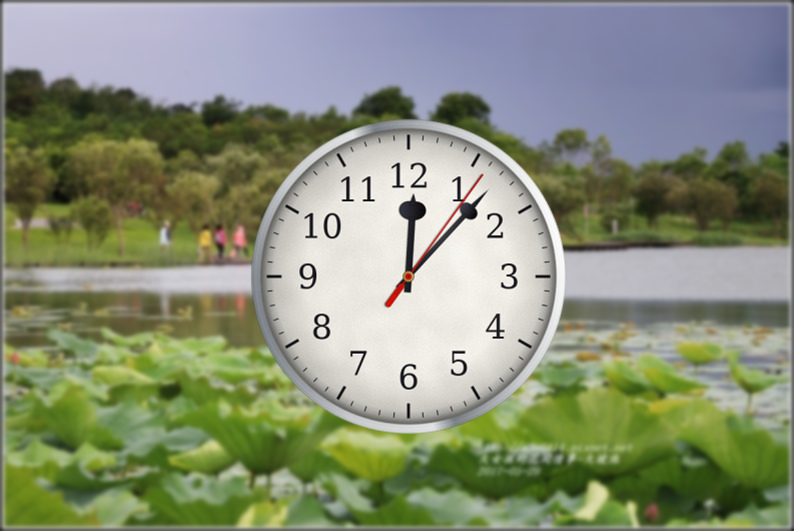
h=12 m=7 s=6
